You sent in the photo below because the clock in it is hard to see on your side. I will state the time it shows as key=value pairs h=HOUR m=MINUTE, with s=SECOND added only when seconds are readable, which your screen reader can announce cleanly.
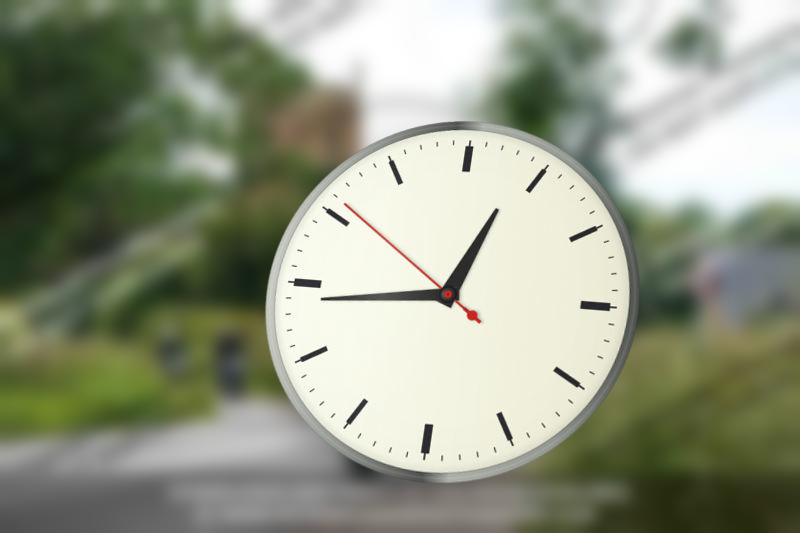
h=12 m=43 s=51
